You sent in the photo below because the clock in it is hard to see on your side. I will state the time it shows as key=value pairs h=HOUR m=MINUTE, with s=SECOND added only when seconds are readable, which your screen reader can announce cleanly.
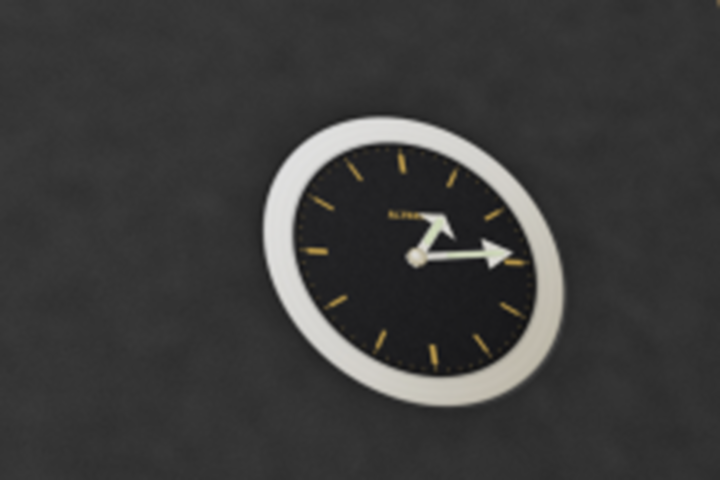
h=1 m=14
